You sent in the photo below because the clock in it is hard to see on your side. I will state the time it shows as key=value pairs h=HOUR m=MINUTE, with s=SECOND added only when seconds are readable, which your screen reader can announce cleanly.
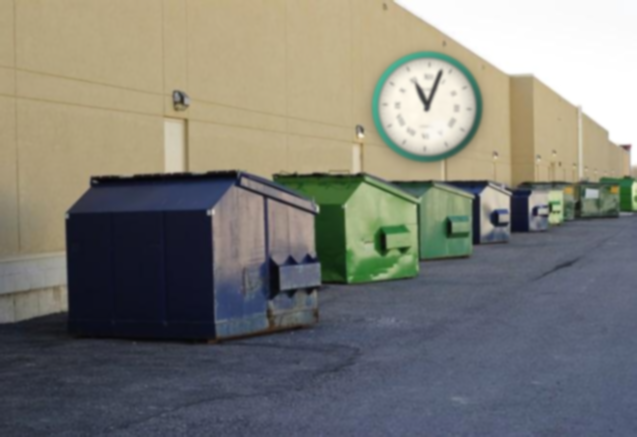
h=11 m=3
